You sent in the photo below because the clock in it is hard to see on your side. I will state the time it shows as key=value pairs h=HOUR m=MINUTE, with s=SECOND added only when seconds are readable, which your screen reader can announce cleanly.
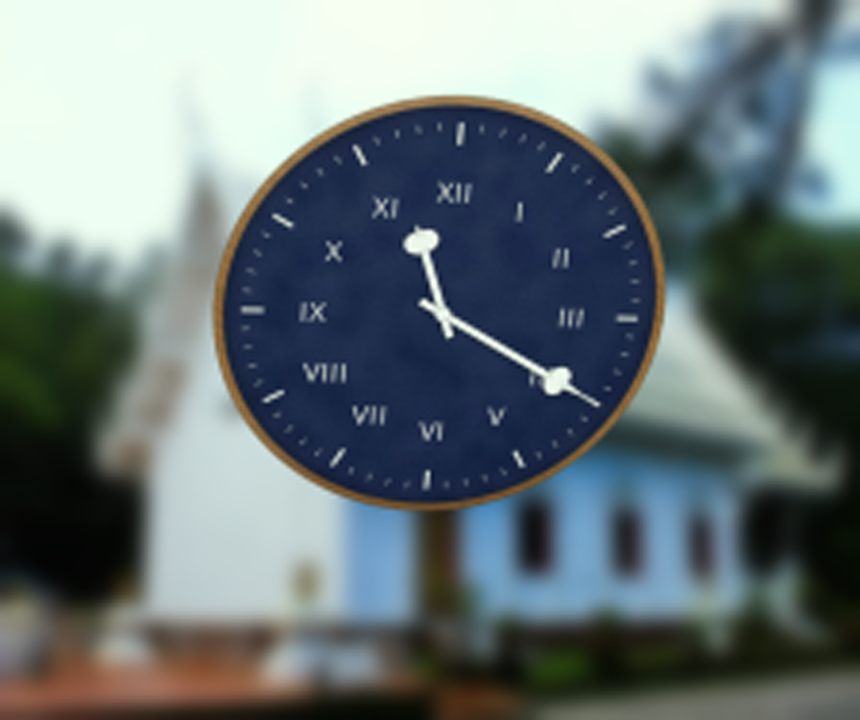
h=11 m=20
